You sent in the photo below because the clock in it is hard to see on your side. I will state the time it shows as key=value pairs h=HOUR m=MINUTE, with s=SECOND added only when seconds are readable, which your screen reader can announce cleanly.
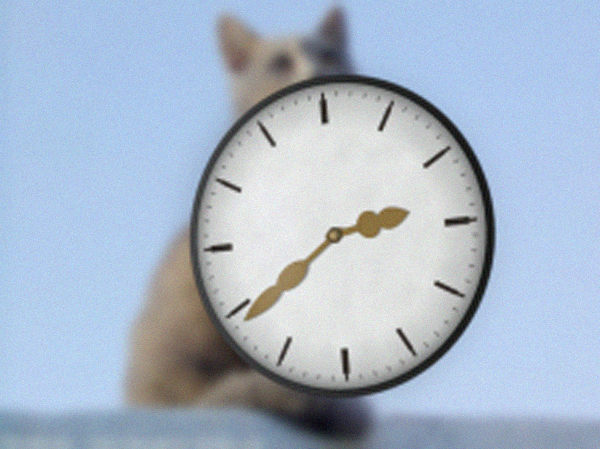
h=2 m=39
